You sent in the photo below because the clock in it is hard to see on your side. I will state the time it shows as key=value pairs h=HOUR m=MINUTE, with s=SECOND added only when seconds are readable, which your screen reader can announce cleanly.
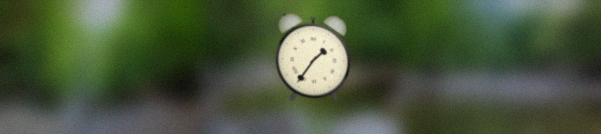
h=1 m=36
